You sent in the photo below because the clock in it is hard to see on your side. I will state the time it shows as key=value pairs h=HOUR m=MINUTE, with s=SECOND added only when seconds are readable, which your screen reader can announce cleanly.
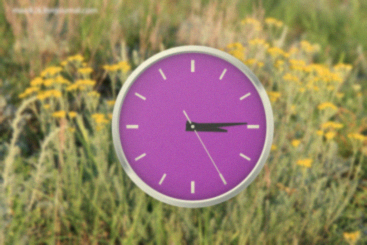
h=3 m=14 s=25
